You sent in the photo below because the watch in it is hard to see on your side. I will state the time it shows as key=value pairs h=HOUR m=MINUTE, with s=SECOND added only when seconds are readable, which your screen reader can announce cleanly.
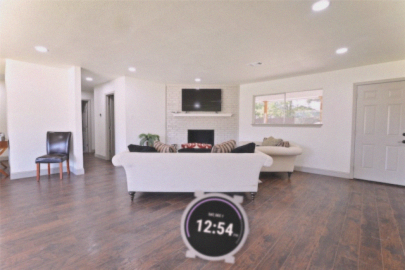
h=12 m=54
